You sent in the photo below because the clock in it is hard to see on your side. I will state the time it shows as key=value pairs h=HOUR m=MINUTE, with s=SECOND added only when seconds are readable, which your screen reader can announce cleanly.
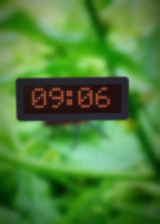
h=9 m=6
